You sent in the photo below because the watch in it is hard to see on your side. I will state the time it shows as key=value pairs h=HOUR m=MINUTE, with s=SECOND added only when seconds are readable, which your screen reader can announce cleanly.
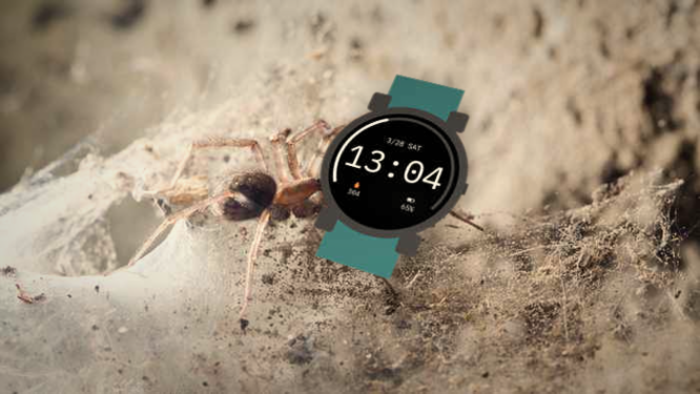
h=13 m=4
